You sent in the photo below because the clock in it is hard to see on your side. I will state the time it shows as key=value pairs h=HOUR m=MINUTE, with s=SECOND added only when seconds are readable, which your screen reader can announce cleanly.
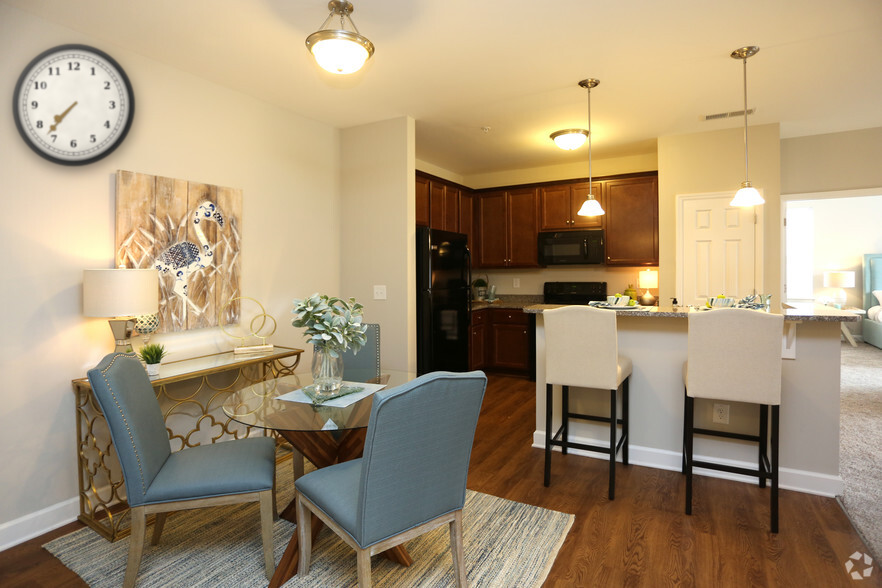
h=7 m=37
